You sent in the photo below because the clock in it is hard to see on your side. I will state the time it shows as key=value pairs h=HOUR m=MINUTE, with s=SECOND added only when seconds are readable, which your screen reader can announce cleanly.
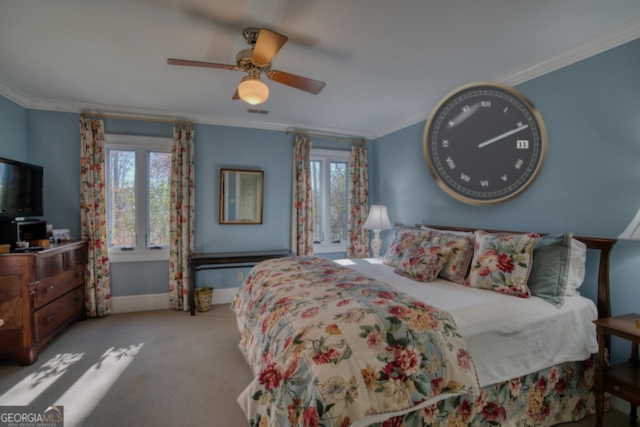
h=2 m=11
